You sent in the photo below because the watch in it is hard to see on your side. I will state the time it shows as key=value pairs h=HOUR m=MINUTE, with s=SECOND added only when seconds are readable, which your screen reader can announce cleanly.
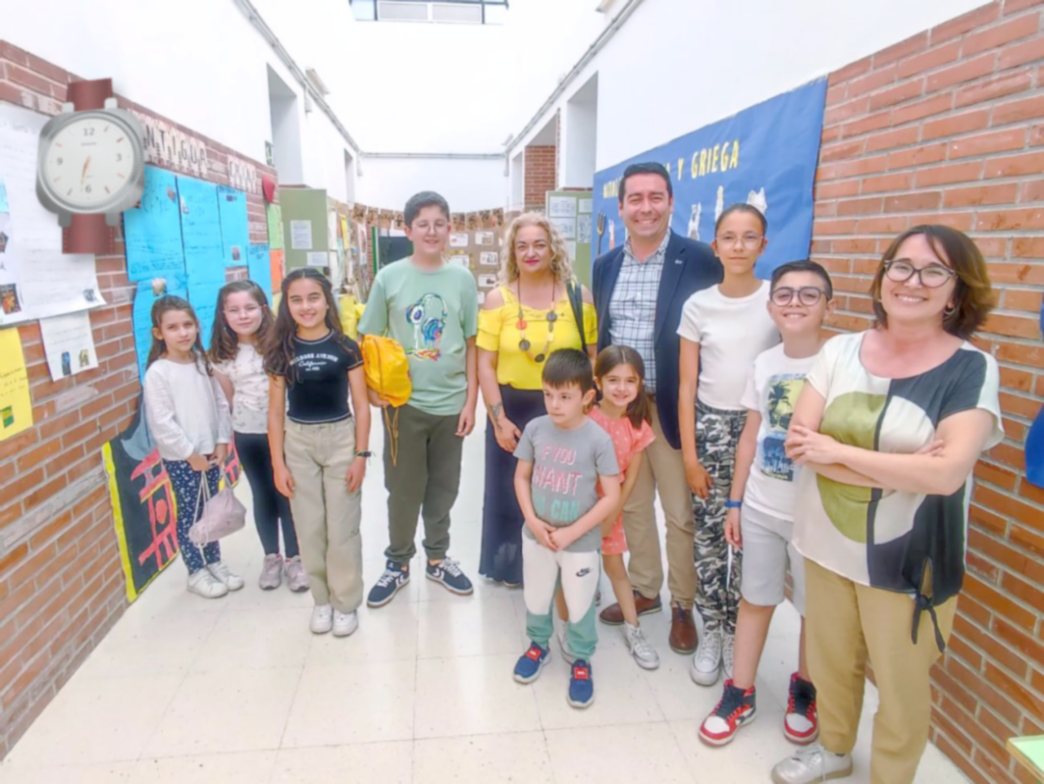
h=6 m=32
